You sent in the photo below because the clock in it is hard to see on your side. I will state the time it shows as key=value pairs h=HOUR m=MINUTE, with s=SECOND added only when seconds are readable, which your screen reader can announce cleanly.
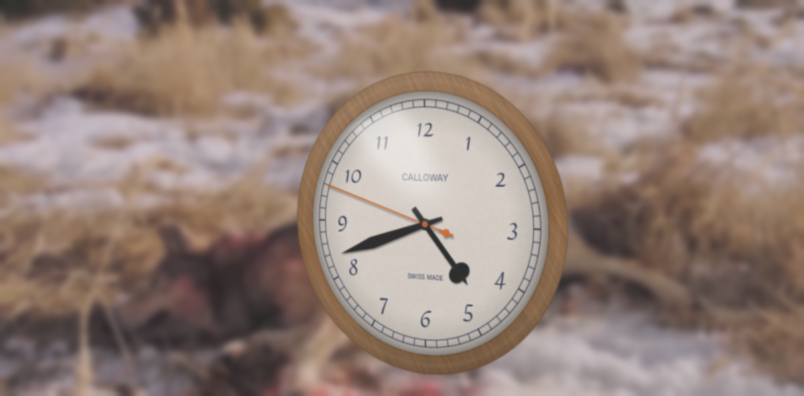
h=4 m=41 s=48
